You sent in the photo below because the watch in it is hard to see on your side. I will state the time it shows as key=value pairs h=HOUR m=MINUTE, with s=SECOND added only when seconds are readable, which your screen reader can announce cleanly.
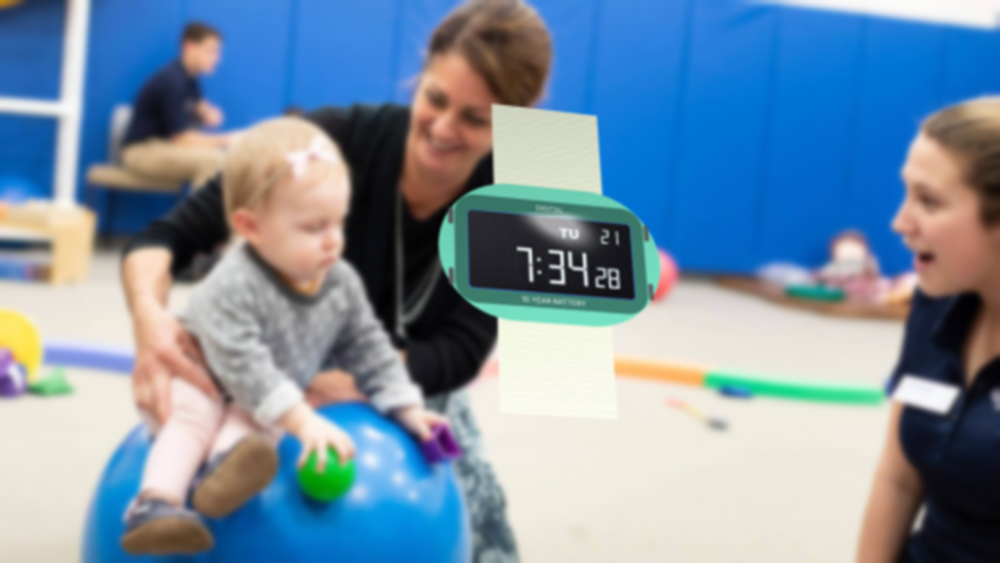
h=7 m=34 s=28
